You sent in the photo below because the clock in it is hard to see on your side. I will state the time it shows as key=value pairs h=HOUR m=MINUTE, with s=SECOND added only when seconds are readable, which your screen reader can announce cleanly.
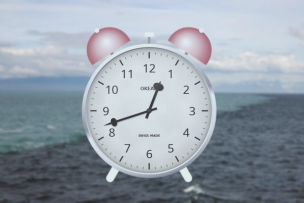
h=12 m=42
